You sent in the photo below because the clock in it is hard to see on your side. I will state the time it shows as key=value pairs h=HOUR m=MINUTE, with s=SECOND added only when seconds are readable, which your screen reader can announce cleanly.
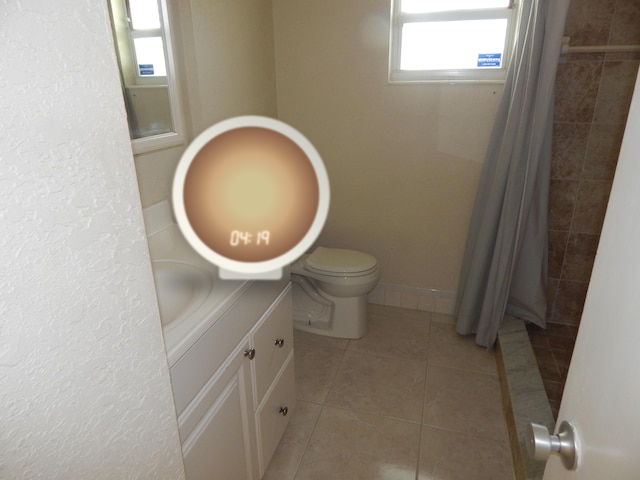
h=4 m=19
